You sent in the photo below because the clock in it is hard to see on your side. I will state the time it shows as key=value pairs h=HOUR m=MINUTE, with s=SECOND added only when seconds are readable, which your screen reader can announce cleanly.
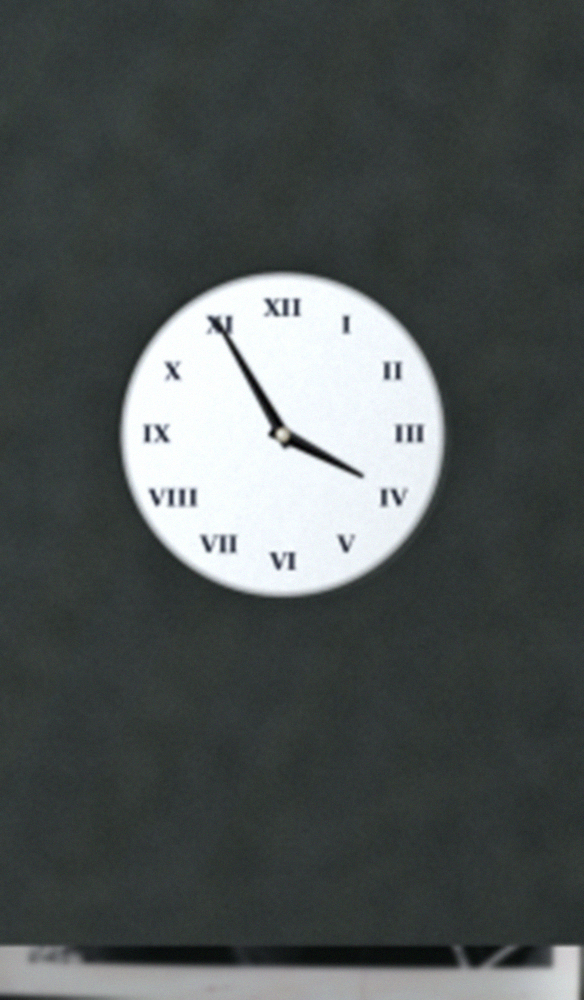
h=3 m=55
